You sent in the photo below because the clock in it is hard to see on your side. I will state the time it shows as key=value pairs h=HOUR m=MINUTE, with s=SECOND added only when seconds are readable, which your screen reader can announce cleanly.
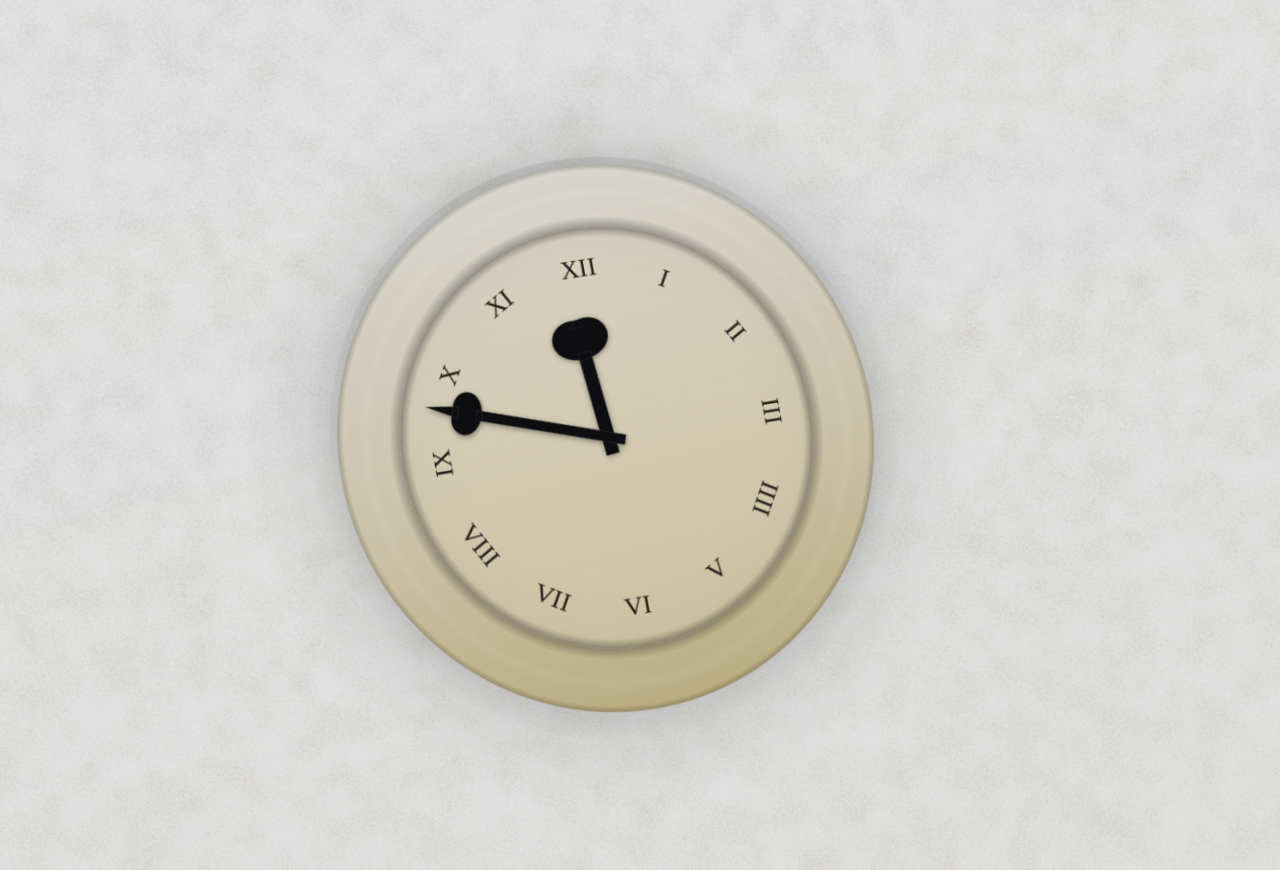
h=11 m=48
